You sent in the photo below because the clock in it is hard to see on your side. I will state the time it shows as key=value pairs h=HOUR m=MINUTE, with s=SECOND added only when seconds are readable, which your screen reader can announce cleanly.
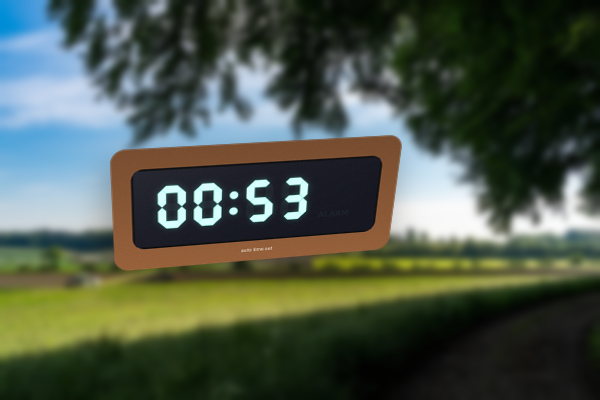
h=0 m=53
